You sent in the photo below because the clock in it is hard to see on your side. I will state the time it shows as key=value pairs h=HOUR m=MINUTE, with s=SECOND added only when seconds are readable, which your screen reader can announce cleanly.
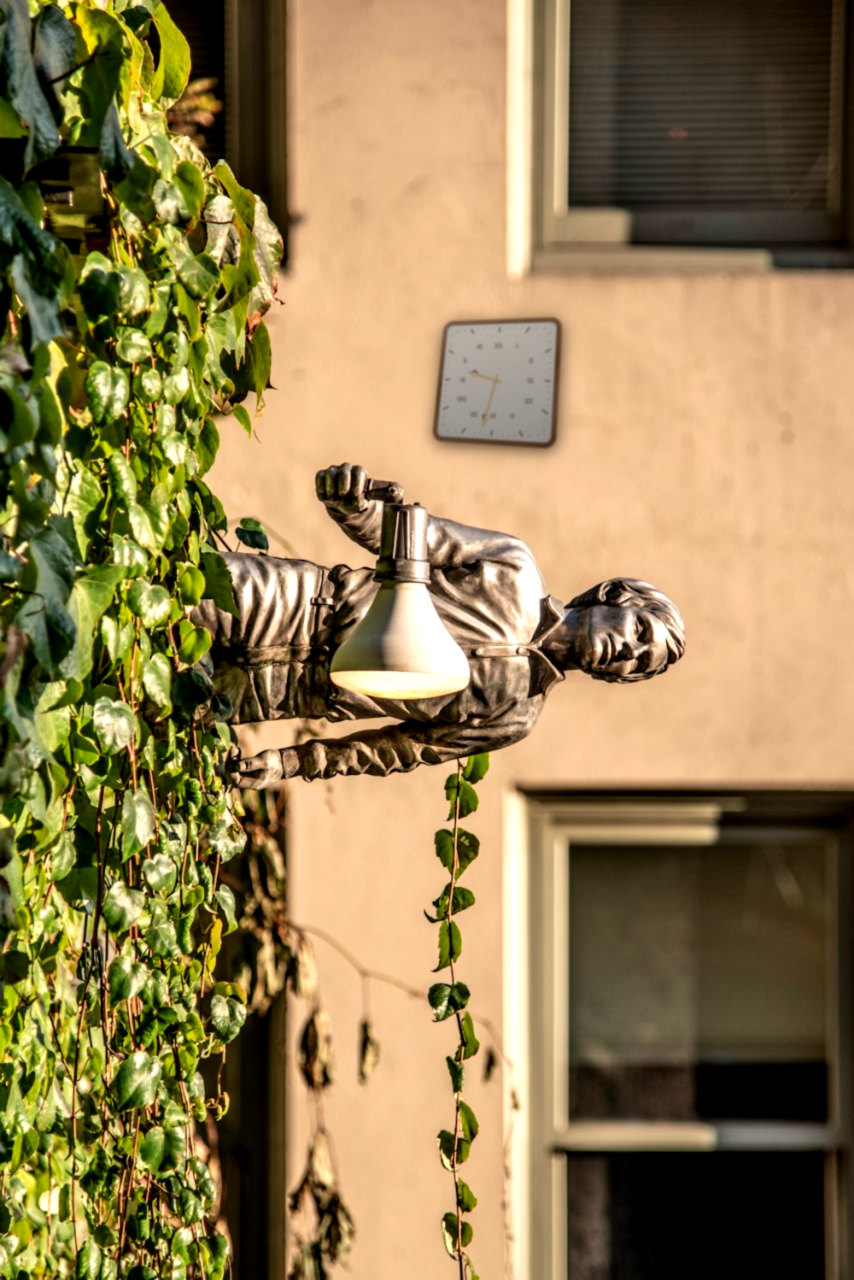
h=9 m=32
